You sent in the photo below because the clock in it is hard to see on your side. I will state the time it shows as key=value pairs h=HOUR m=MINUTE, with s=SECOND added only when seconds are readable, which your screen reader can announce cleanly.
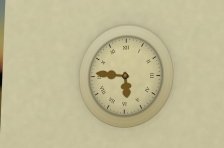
h=5 m=46
